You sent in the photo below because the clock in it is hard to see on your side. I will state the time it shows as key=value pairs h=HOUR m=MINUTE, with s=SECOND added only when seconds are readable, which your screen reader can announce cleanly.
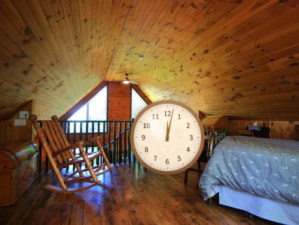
h=12 m=2
